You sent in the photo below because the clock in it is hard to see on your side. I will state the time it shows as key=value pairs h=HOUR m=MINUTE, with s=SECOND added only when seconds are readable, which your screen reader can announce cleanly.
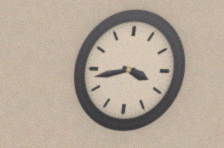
h=3 m=43
